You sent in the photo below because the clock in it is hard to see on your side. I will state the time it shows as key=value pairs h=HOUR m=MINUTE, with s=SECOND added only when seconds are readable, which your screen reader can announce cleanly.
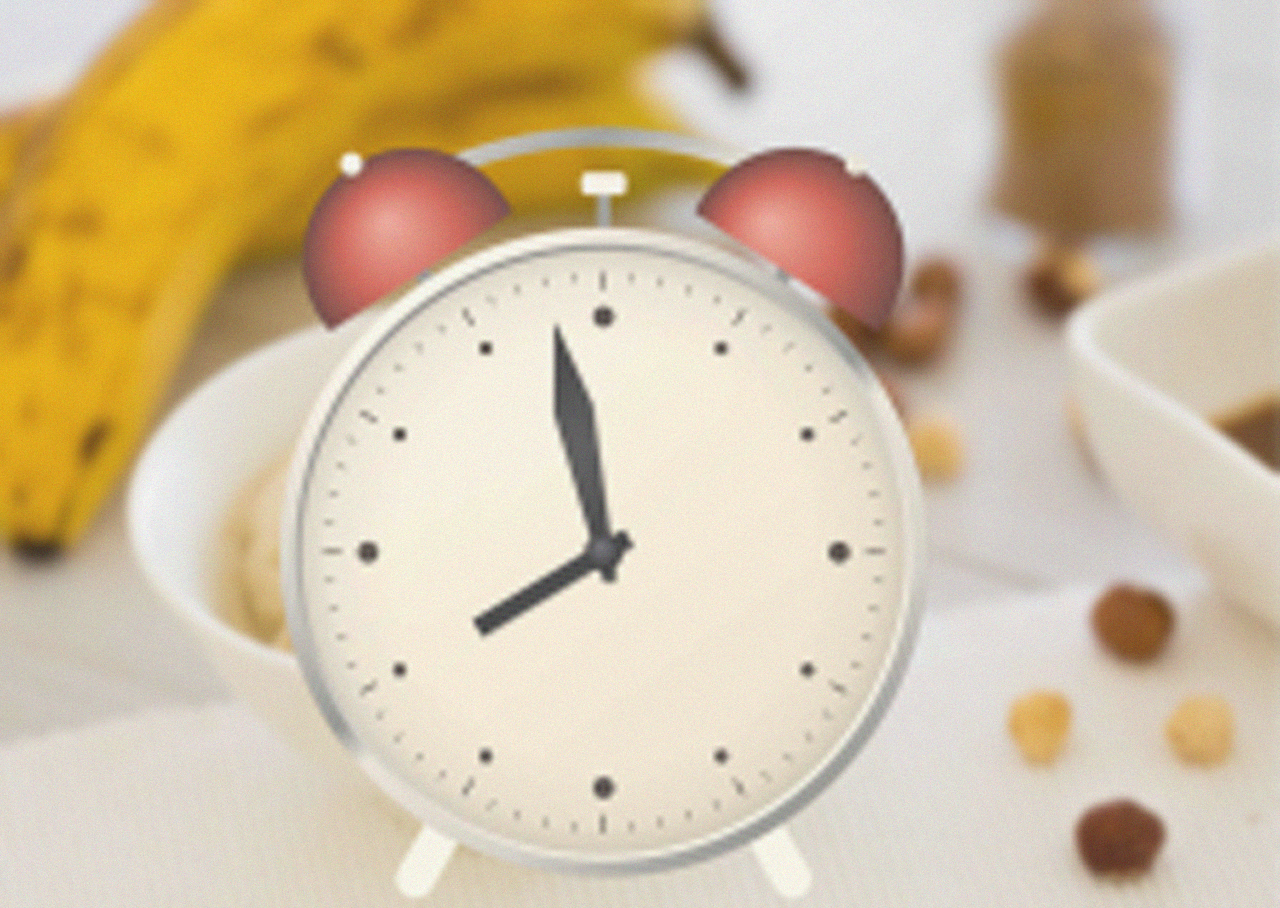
h=7 m=58
